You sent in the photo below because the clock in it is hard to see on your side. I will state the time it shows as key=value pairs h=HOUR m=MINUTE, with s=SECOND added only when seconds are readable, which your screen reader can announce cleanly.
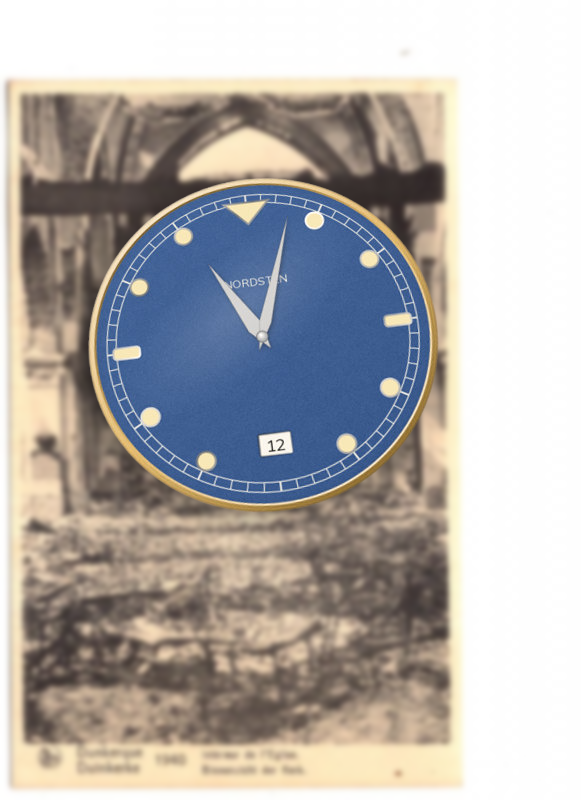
h=11 m=3
